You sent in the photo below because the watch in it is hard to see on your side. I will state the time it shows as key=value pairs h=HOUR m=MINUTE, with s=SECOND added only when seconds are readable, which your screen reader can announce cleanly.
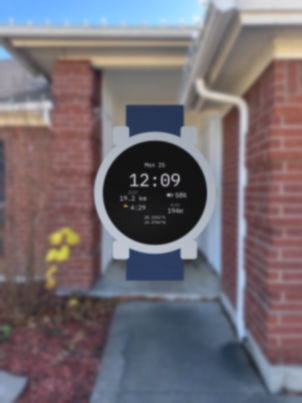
h=12 m=9
